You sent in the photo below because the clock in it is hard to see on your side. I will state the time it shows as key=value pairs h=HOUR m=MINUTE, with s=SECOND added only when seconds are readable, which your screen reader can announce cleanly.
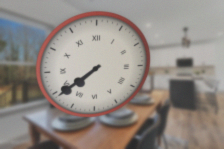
h=7 m=39
